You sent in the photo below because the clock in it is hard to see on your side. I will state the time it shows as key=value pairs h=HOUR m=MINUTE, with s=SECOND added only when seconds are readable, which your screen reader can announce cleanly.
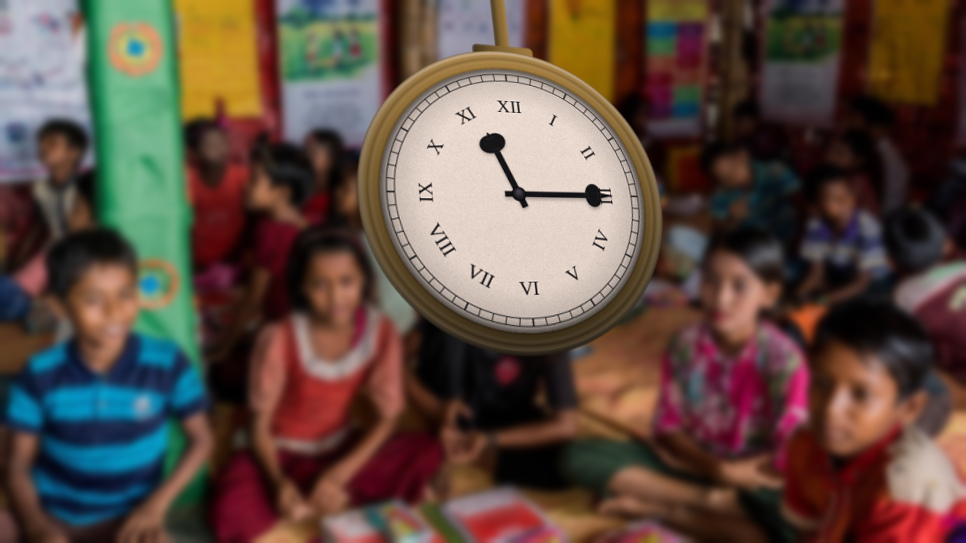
h=11 m=15
